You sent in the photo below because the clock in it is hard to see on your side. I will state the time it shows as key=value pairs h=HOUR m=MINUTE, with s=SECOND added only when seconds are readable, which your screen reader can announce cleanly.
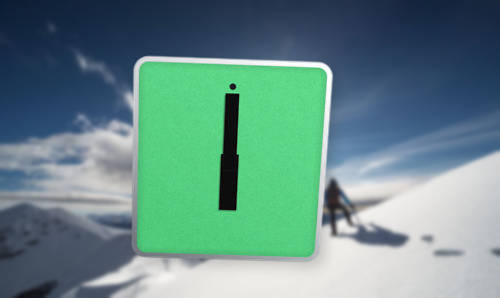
h=6 m=0
